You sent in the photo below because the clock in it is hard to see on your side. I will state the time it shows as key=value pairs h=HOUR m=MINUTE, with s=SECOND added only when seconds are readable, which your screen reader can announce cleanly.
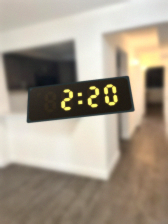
h=2 m=20
